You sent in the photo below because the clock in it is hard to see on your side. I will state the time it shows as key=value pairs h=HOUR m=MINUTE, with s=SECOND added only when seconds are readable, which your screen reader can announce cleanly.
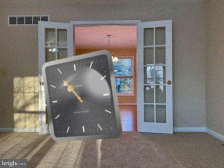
h=10 m=54
